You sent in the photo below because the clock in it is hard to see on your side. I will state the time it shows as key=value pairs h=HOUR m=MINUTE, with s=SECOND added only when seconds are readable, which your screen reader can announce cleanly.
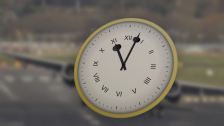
h=11 m=3
